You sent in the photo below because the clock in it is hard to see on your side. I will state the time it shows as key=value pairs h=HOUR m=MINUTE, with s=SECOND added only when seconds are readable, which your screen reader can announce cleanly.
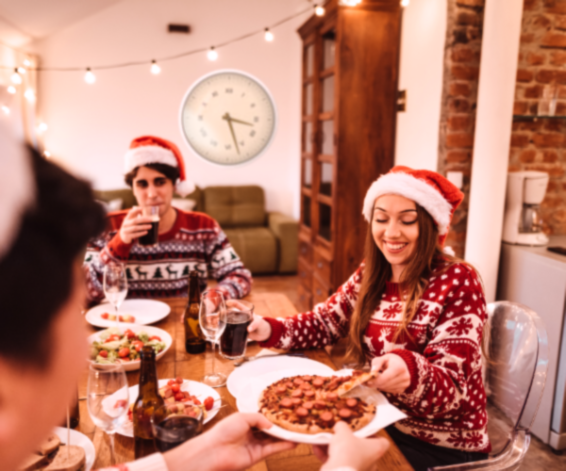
h=3 m=27
